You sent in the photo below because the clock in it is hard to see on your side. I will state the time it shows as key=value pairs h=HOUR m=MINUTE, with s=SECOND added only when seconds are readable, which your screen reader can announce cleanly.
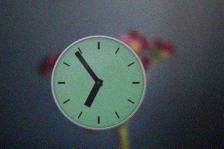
h=6 m=54
